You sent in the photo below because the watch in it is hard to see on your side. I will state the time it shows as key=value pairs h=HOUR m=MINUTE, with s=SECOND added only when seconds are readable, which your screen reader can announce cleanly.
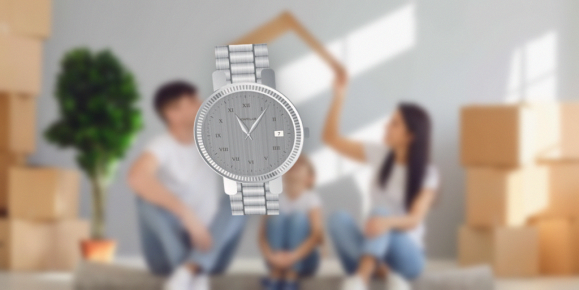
h=11 m=6
